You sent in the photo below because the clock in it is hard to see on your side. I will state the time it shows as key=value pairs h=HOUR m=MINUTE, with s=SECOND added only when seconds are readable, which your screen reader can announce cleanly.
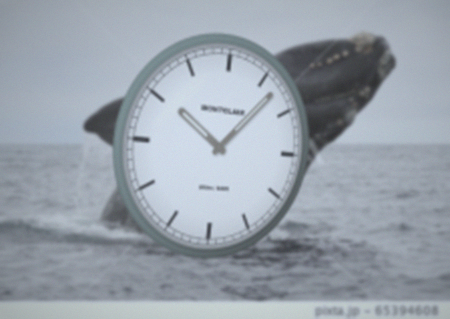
h=10 m=7
